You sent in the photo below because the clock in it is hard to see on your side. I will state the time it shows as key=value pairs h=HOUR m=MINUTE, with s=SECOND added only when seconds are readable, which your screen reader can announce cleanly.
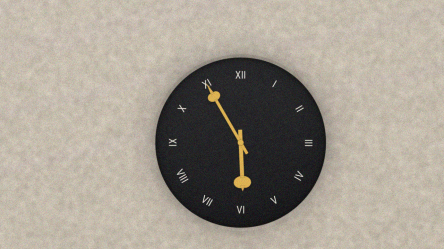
h=5 m=55
